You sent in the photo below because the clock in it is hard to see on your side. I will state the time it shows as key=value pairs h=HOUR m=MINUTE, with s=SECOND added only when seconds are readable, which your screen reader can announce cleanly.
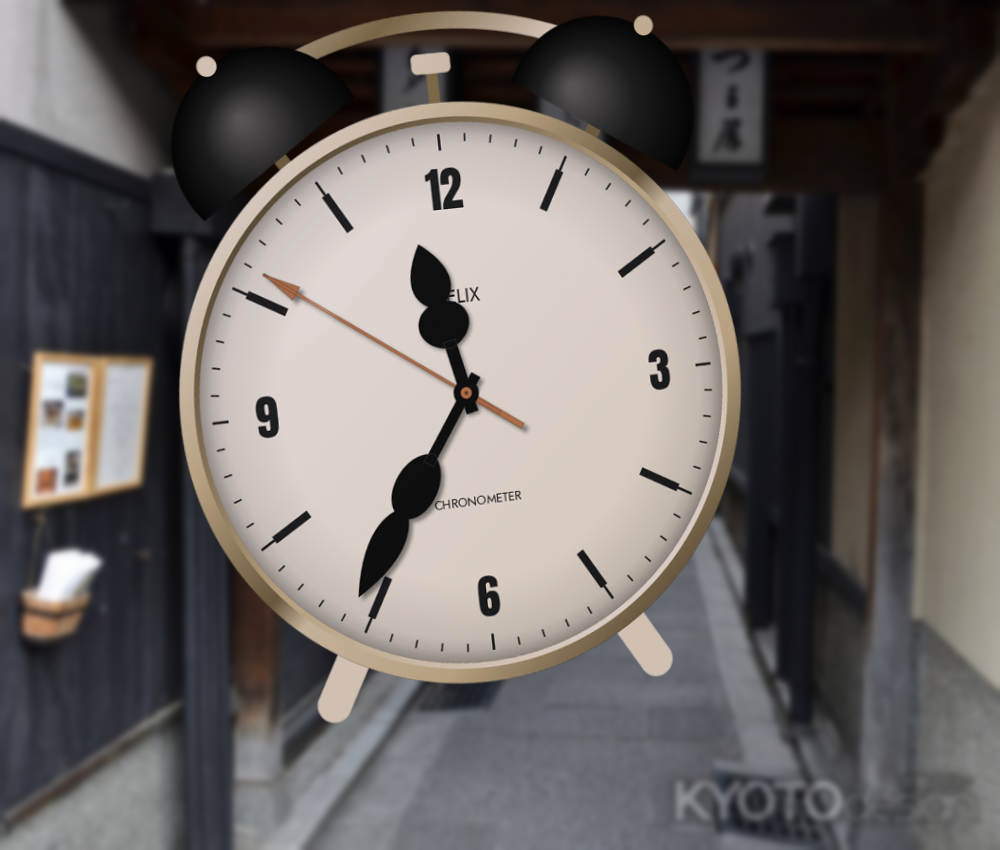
h=11 m=35 s=51
